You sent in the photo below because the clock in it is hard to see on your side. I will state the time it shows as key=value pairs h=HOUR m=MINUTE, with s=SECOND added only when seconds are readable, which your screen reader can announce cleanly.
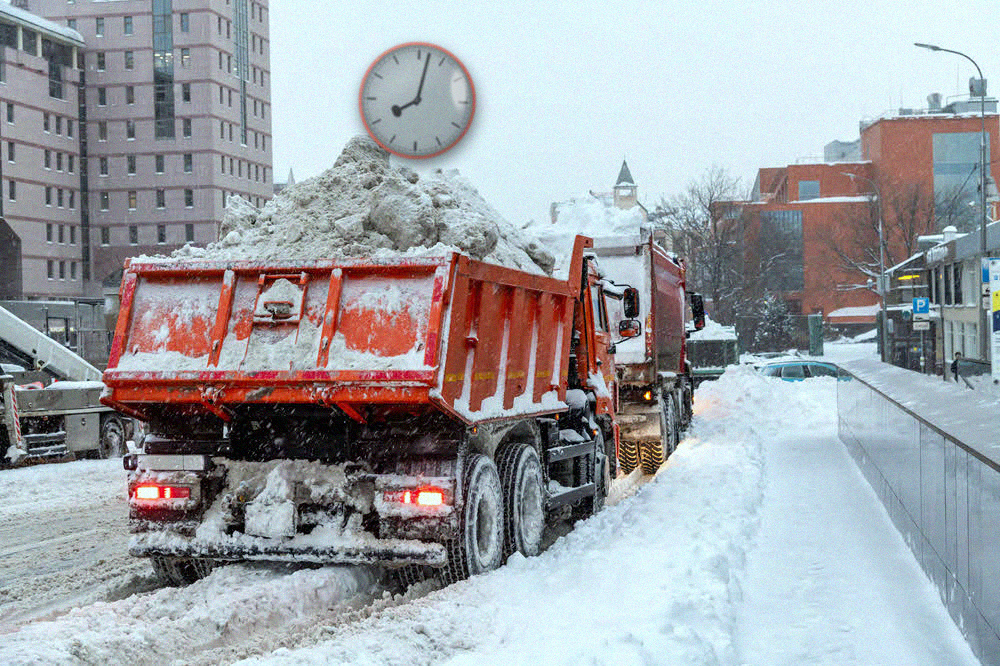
h=8 m=2
